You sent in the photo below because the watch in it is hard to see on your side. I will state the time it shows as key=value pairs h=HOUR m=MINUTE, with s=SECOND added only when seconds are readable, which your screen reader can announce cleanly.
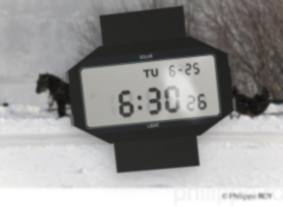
h=6 m=30 s=26
